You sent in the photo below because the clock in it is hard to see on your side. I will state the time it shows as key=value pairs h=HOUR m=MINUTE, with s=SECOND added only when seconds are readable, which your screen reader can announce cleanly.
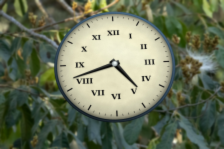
h=4 m=42
